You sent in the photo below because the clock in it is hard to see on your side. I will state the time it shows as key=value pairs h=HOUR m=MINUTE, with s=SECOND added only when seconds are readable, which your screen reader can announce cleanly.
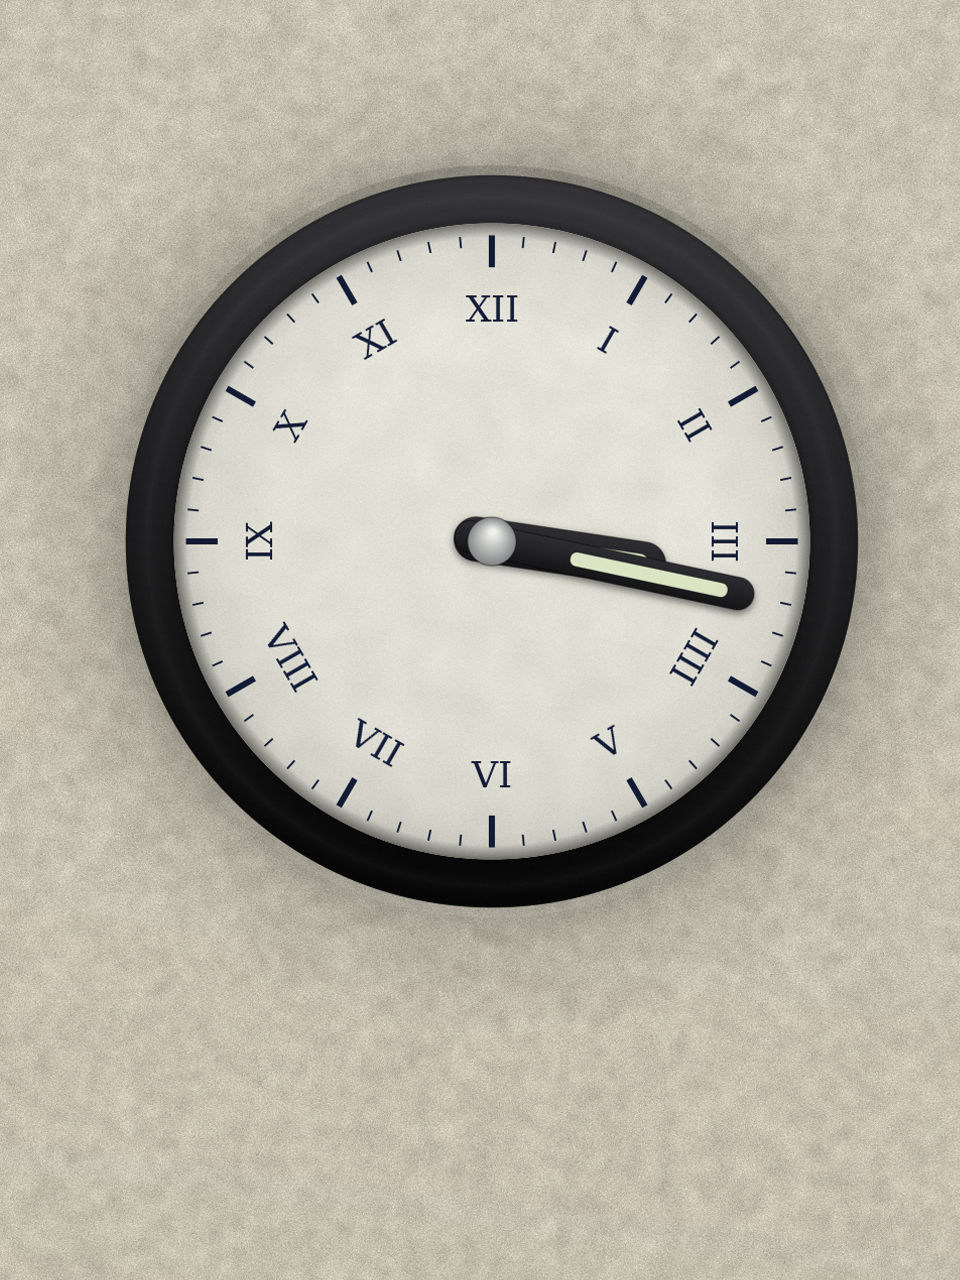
h=3 m=17
